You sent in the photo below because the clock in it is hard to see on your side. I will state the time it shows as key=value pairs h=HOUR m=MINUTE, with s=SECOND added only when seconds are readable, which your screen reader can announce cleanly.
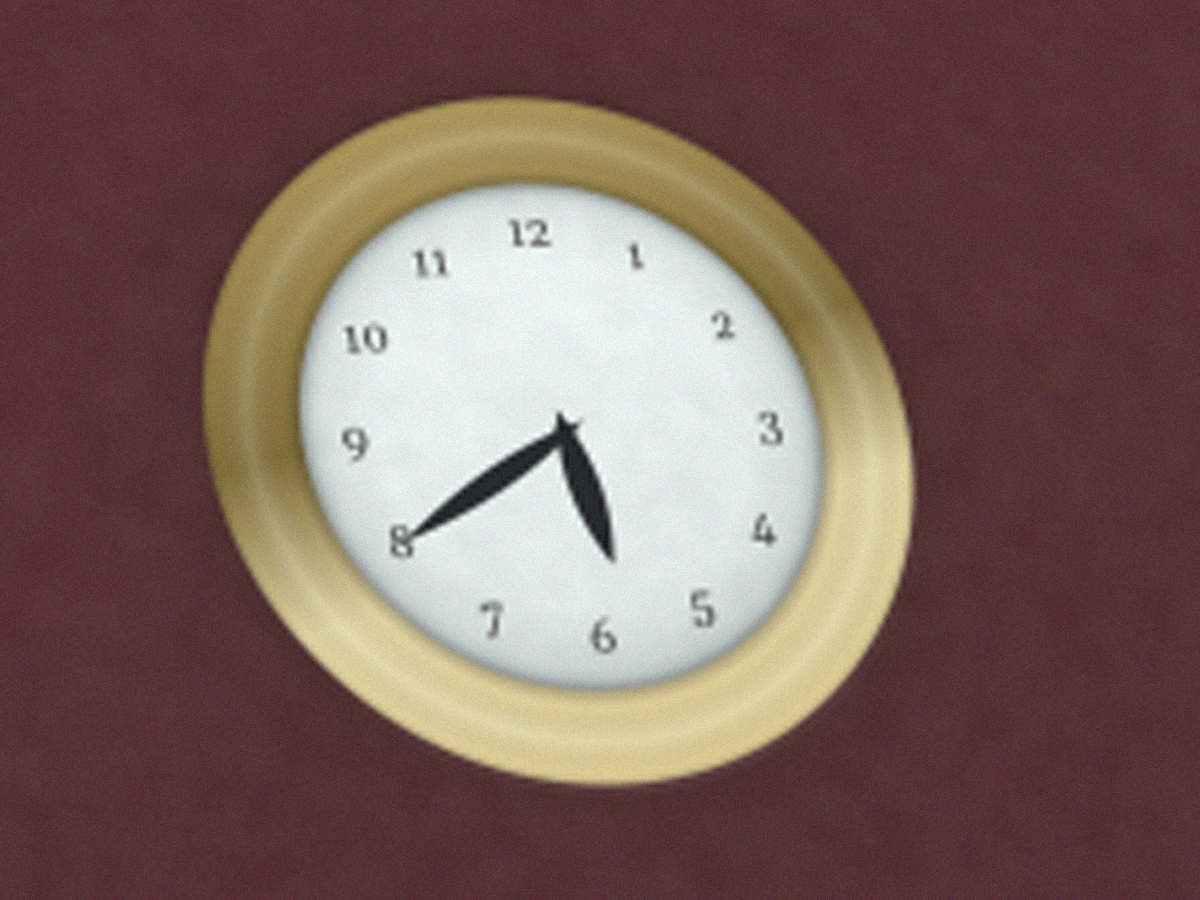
h=5 m=40
